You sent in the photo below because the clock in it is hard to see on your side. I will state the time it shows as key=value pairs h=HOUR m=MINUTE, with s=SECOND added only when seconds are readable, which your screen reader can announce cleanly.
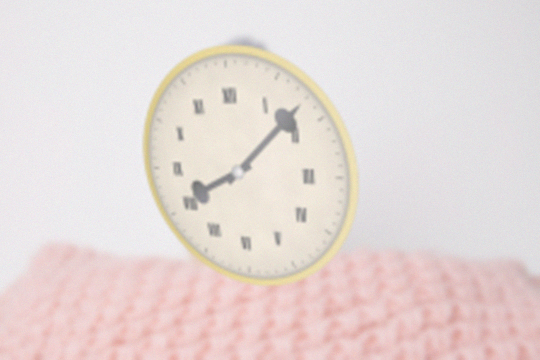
h=8 m=8
